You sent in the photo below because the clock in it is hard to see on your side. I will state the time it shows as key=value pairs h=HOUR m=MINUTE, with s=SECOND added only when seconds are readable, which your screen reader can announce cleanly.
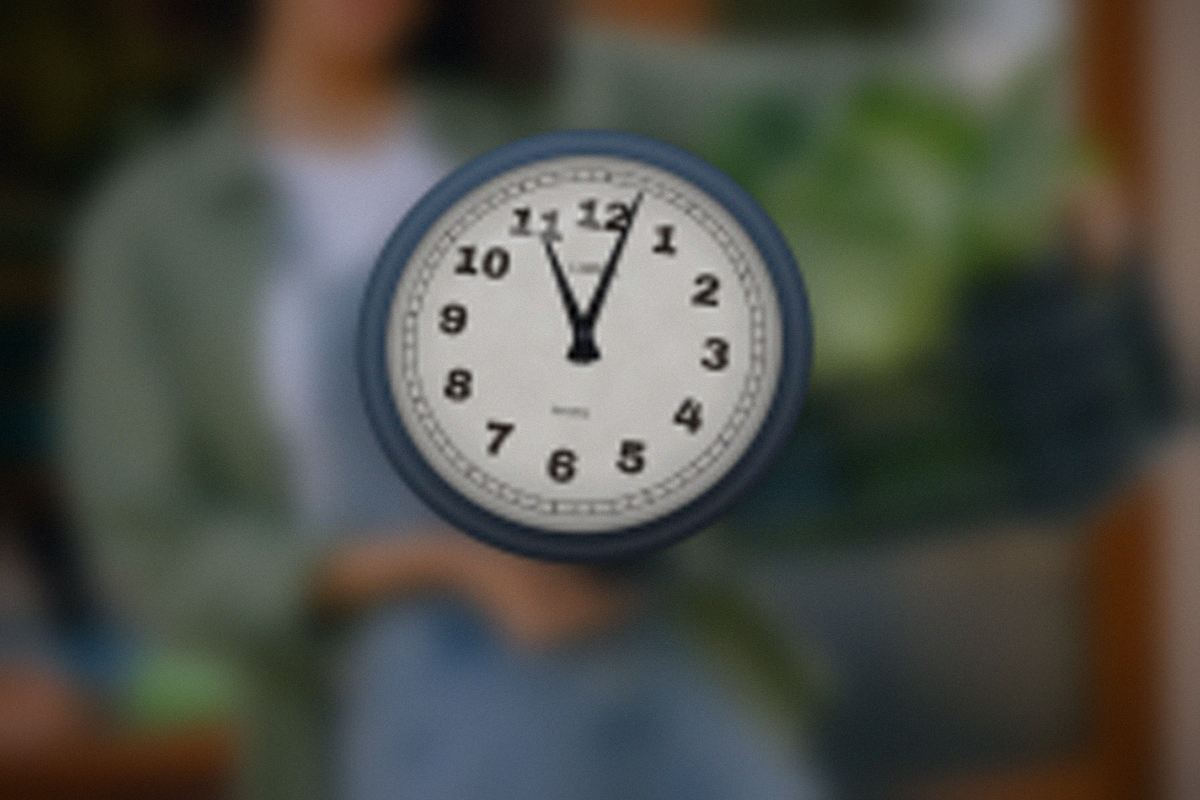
h=11 m=2
